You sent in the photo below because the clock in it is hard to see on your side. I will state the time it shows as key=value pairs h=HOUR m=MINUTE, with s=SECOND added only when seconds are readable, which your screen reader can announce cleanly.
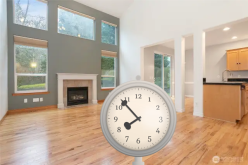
h=7 m=53
